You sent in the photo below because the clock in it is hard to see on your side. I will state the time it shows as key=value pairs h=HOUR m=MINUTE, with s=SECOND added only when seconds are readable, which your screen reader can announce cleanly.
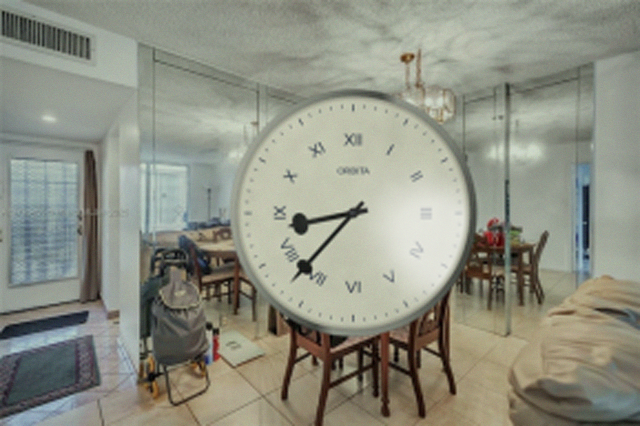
h=8 m=37
